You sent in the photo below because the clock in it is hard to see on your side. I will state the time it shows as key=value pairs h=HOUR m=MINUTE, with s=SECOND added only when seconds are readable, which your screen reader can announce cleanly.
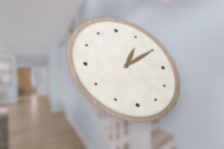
h=1 m=10
